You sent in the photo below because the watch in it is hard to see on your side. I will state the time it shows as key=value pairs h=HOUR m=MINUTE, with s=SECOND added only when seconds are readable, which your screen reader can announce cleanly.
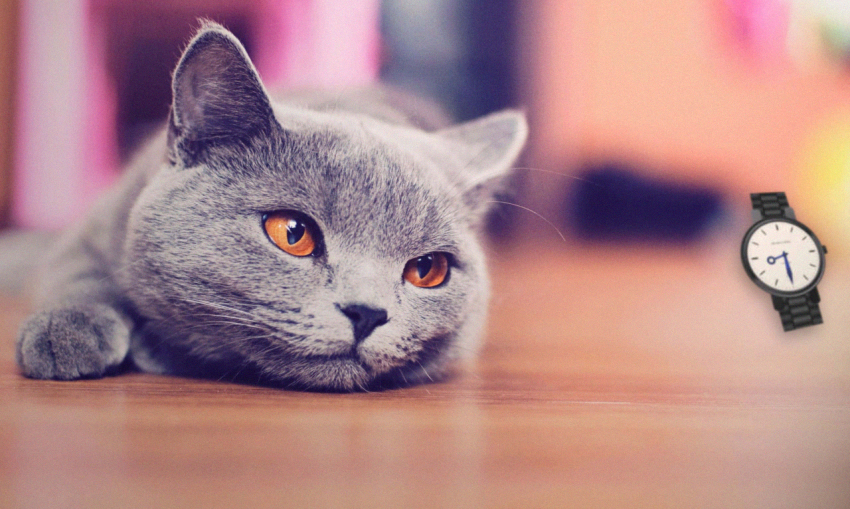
h=8 m=30
